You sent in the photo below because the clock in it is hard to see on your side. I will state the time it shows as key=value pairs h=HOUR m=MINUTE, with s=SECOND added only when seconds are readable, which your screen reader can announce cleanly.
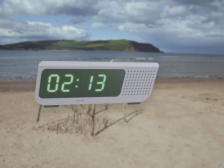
h=2 m=13
